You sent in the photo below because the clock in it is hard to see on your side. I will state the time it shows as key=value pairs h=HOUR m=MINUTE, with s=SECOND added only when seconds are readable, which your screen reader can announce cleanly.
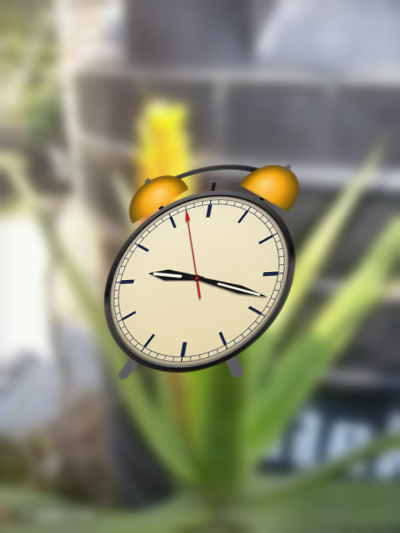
h=9 m=17 s=57
